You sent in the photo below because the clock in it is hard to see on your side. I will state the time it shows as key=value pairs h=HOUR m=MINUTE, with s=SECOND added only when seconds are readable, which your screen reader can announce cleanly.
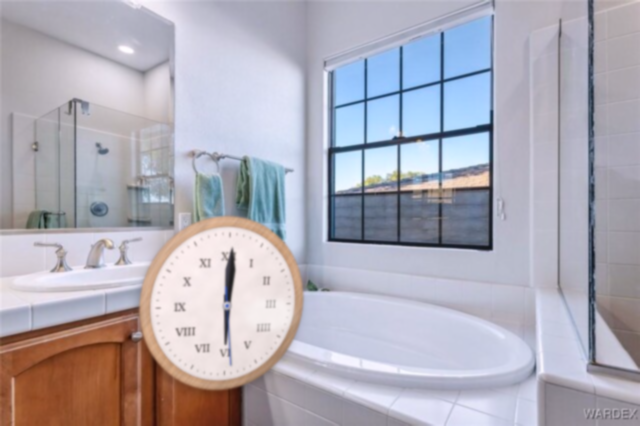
h=6 m=0 s=29
